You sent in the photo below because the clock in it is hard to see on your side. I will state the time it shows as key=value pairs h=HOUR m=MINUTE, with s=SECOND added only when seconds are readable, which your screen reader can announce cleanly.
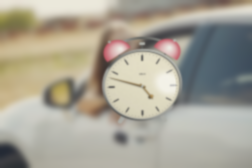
h=4 m=48
